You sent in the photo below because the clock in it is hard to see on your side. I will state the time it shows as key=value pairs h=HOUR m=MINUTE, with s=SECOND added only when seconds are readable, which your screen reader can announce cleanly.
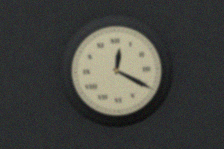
h=12 m=20
